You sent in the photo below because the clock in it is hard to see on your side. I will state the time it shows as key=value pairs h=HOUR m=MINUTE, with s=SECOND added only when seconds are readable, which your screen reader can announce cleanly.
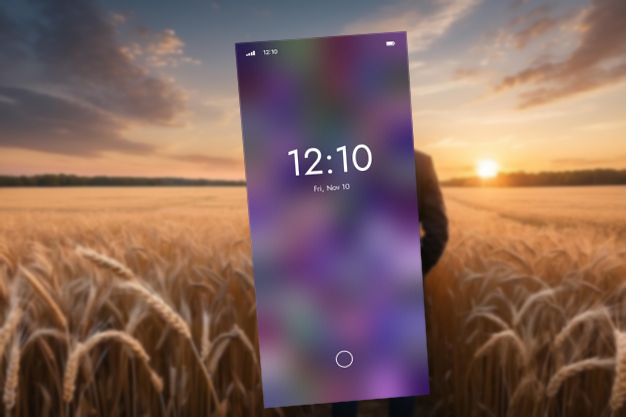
h=12 m=10
